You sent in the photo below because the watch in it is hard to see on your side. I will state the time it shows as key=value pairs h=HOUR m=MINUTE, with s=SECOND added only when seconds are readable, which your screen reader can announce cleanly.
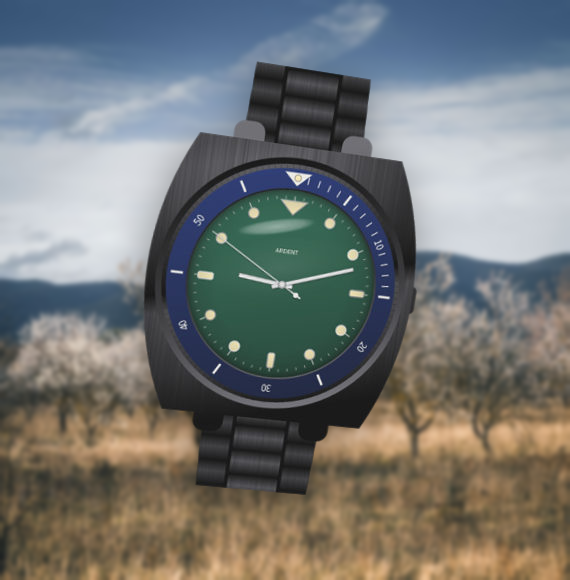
h=9 m=11 s=50
